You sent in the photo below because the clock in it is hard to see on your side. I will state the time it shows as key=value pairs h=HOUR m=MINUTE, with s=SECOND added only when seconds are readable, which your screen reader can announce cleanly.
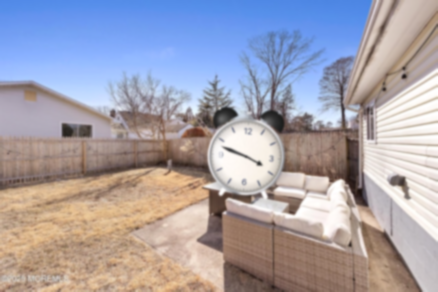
h=3 m=48
